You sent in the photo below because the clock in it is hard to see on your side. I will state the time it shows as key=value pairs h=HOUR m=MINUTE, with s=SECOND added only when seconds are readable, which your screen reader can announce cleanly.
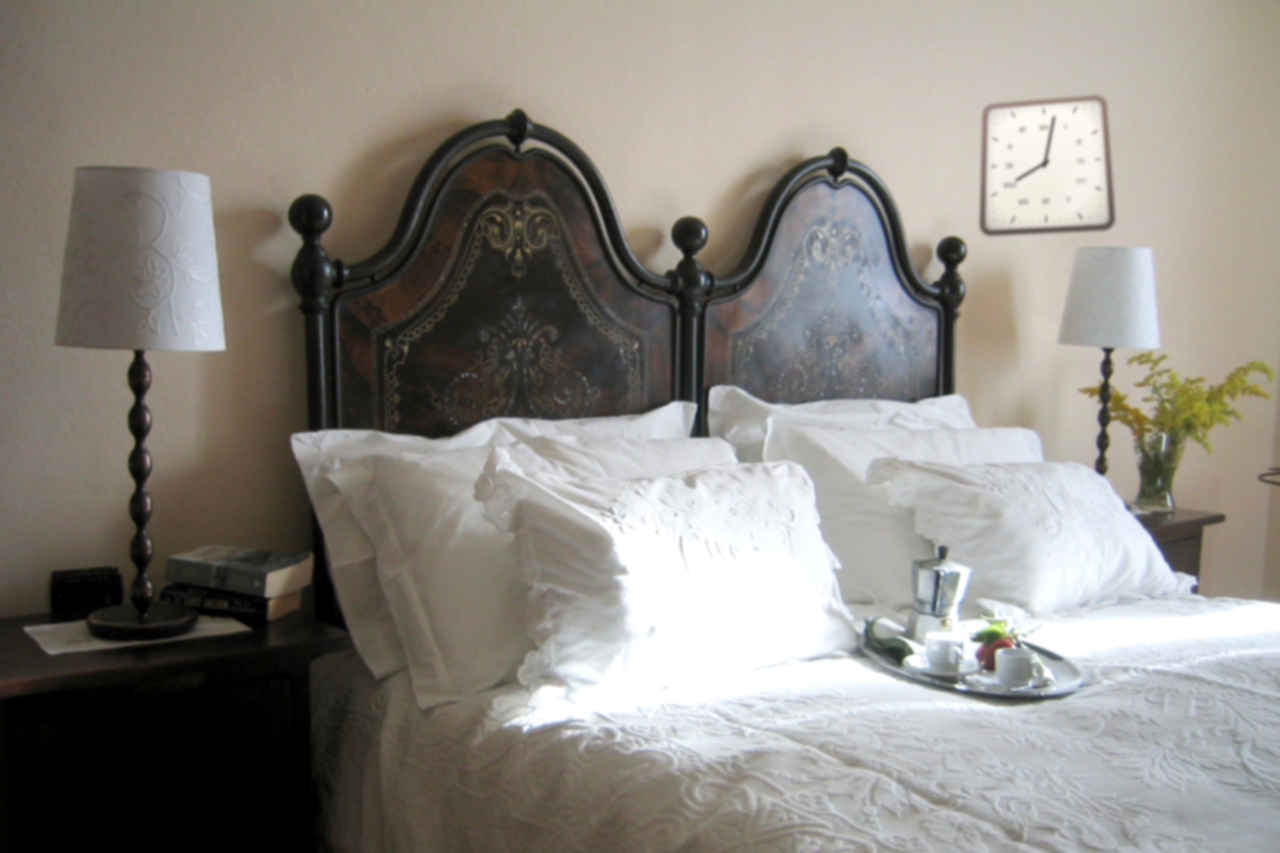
h=8 m=2
